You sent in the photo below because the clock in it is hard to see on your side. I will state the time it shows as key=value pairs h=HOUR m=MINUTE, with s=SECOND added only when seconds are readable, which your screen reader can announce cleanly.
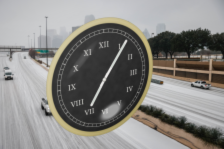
h=7 m=6
